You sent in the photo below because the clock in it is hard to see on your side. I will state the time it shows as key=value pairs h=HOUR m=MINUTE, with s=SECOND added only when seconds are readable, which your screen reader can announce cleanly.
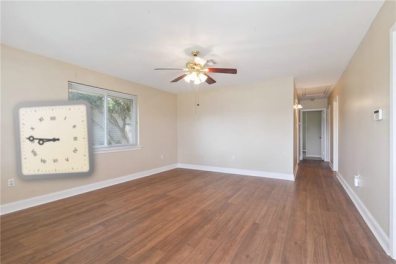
h=8 m=46
